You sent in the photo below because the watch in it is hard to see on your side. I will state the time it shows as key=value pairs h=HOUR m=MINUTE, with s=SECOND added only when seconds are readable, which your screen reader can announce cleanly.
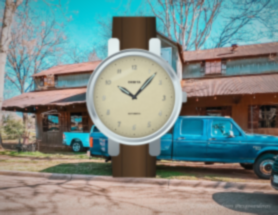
h=10 m=7
